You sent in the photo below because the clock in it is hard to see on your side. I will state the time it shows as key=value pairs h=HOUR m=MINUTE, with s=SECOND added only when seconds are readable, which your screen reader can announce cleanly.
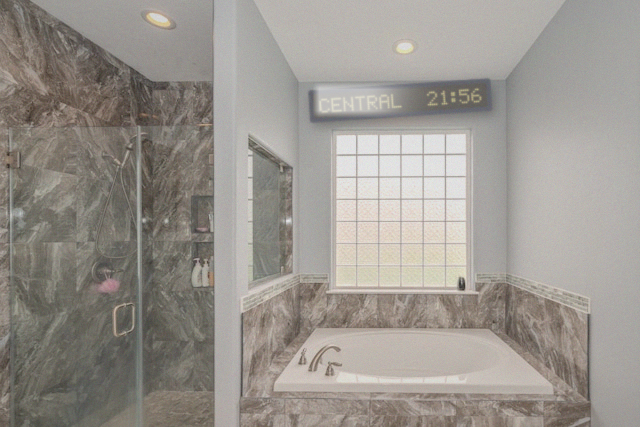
h=21 m=56
